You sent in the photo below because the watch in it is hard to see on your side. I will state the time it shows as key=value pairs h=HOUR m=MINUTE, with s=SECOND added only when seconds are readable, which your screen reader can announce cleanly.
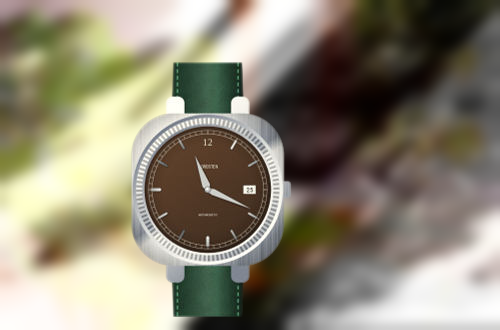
h=11 m=19
